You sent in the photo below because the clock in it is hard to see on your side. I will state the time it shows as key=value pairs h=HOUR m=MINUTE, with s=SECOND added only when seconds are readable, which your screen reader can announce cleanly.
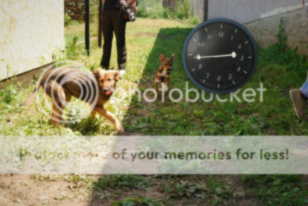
h=2 m=44
